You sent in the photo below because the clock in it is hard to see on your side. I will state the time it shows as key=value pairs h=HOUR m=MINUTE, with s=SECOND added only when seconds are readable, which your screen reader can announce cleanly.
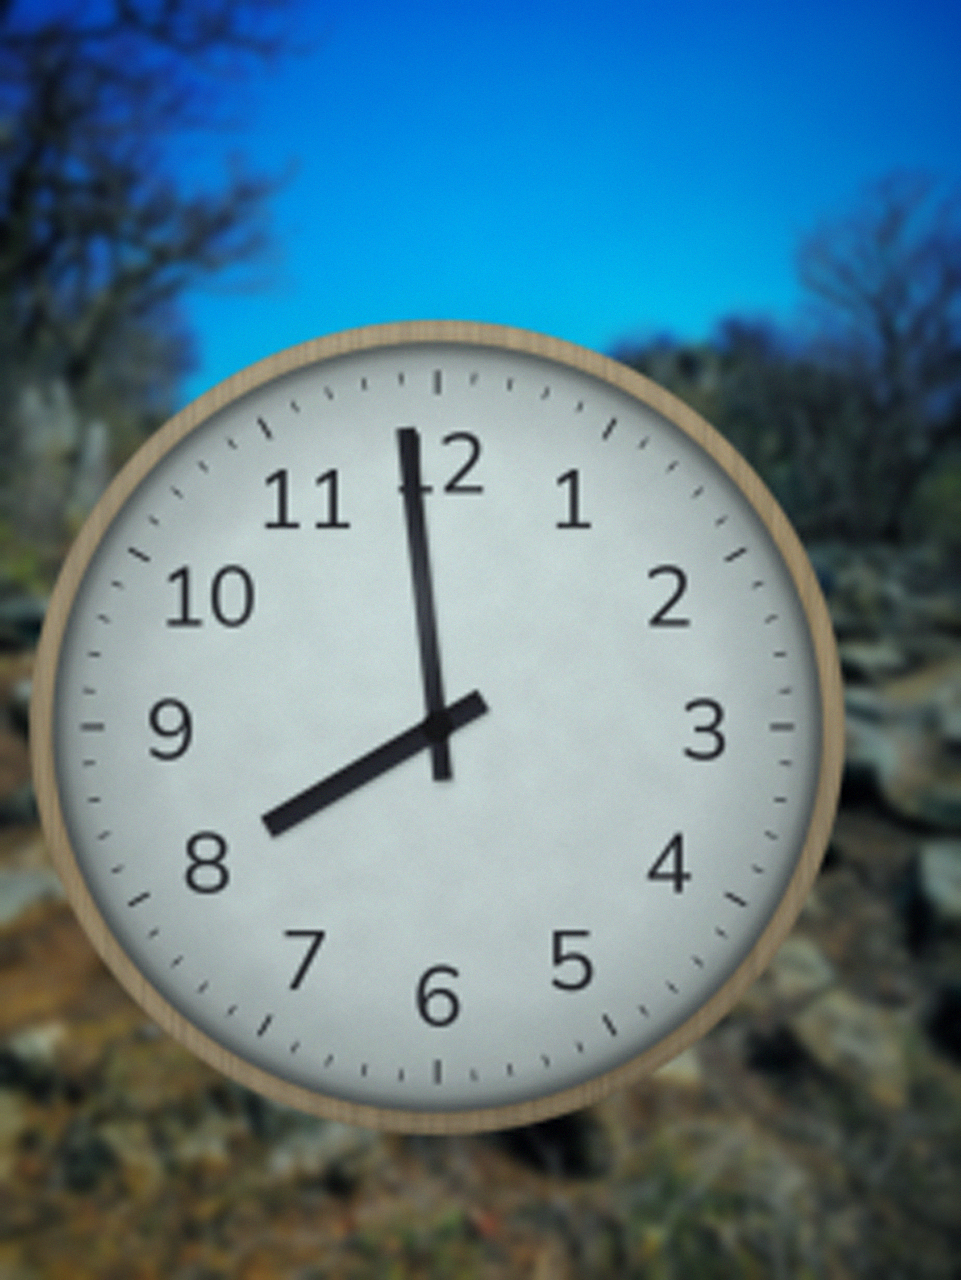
h=7 m=59
